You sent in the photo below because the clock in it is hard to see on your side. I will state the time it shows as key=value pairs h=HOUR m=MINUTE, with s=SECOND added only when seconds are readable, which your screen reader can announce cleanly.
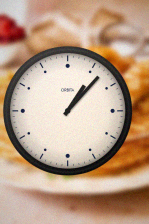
h=1 m=7
